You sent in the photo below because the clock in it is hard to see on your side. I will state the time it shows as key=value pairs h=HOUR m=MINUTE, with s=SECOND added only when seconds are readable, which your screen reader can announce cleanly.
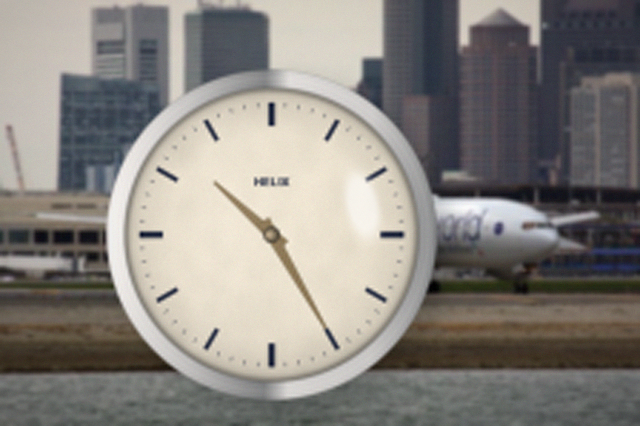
h=10 m=25
